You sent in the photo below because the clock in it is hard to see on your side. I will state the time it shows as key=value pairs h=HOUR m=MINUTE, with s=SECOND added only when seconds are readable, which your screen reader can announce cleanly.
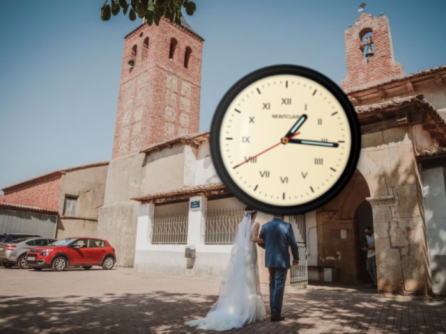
h=1 m=15 s=40
